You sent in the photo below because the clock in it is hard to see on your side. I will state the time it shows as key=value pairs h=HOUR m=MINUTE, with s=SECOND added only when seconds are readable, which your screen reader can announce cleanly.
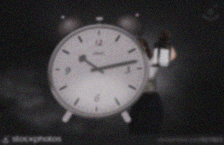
h=10 m=13
